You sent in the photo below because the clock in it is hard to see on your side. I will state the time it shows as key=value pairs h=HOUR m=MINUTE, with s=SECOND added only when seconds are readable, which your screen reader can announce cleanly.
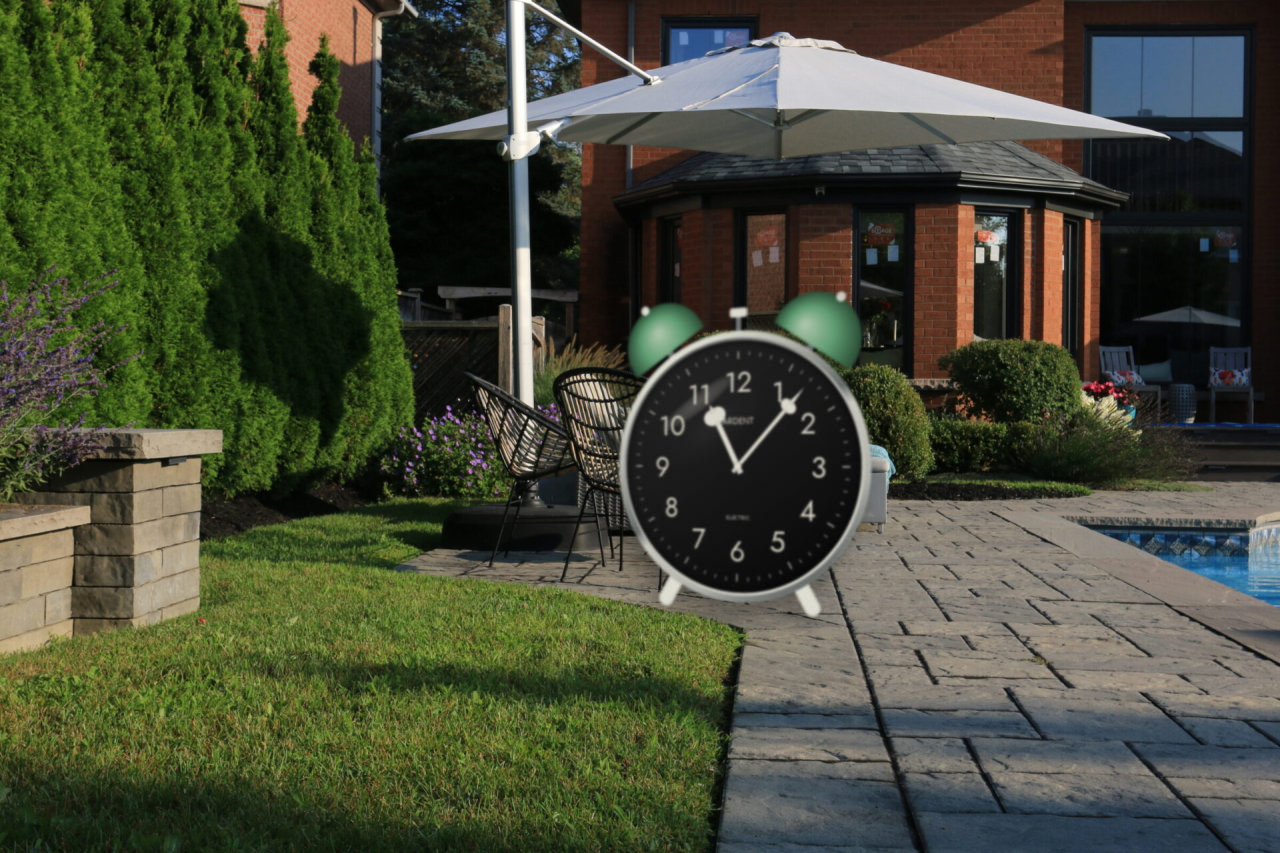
h=11 m=7
